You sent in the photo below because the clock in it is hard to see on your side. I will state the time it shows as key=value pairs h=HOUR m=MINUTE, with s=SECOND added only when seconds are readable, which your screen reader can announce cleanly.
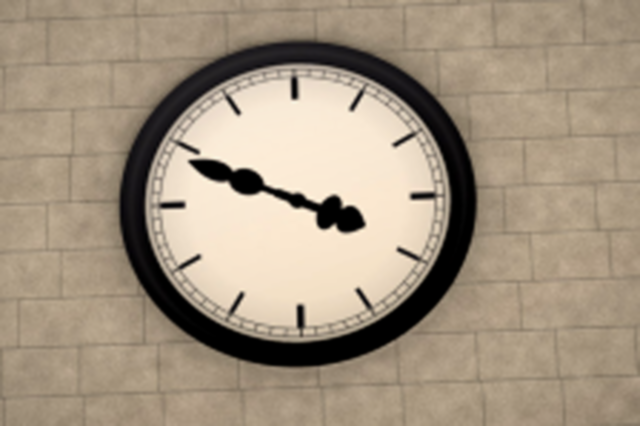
h=3 m=49
